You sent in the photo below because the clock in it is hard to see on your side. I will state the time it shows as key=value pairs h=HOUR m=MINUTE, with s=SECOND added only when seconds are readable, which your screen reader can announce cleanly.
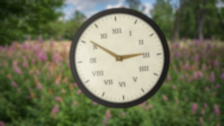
h=2 m=51
